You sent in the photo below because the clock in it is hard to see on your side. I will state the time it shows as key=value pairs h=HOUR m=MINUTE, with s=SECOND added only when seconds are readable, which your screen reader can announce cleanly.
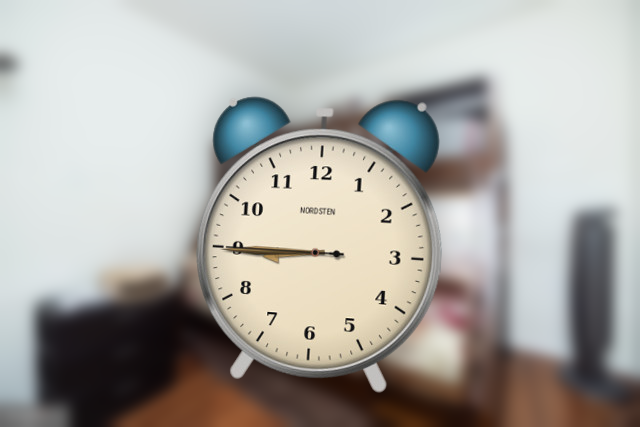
h=8 m=44 s=45
